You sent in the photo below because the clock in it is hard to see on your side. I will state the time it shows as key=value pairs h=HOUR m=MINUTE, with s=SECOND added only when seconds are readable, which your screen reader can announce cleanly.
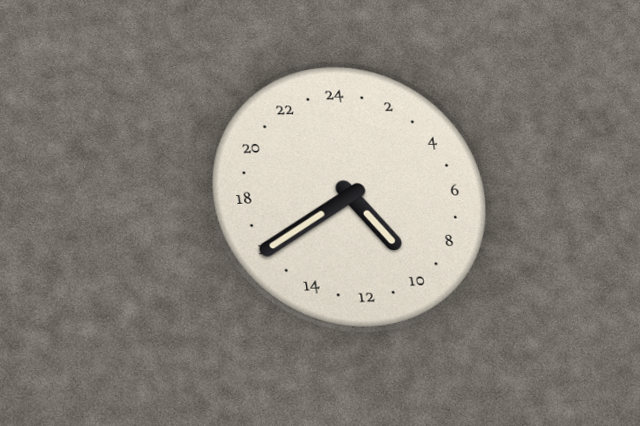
h=9 m=40
